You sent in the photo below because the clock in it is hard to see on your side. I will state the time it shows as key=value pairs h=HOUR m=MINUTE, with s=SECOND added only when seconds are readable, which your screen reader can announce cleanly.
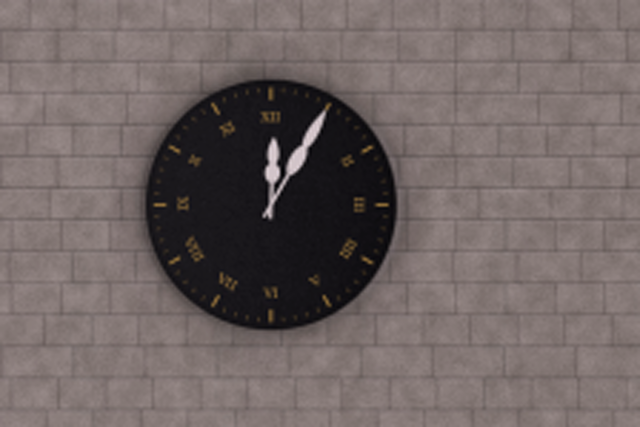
h=12 m=5
